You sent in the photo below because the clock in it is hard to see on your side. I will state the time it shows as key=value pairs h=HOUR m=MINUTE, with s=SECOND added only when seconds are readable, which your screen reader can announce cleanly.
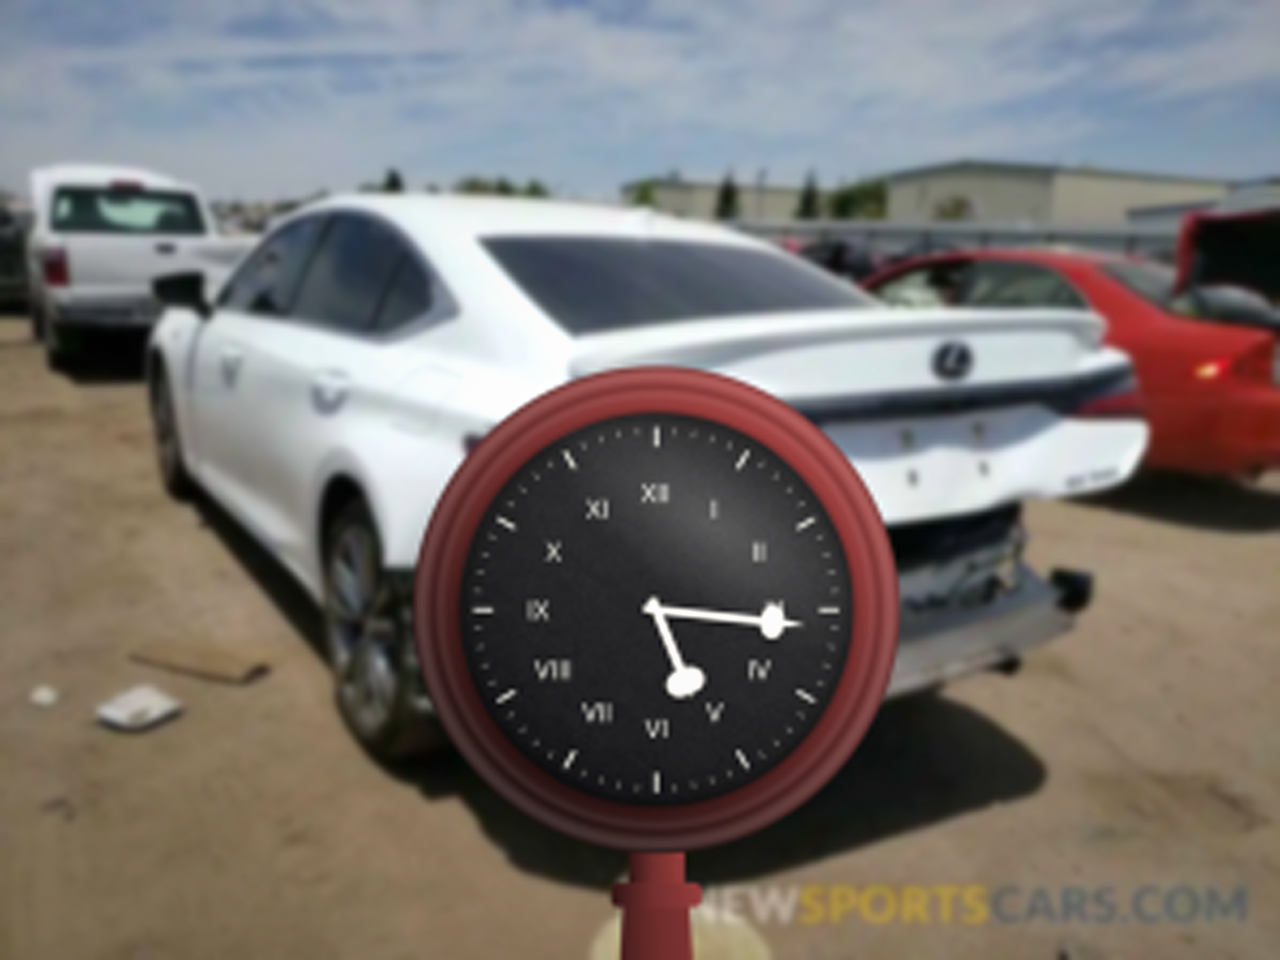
h=5 m=16
